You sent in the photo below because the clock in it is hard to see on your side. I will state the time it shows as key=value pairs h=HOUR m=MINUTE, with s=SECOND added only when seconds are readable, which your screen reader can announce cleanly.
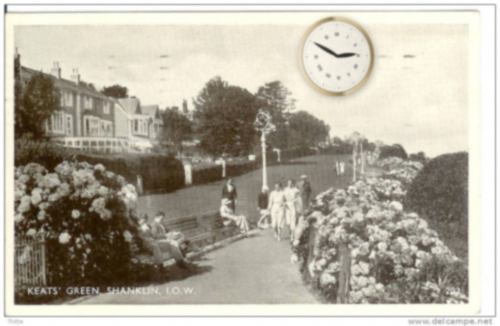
h=2 m=50
